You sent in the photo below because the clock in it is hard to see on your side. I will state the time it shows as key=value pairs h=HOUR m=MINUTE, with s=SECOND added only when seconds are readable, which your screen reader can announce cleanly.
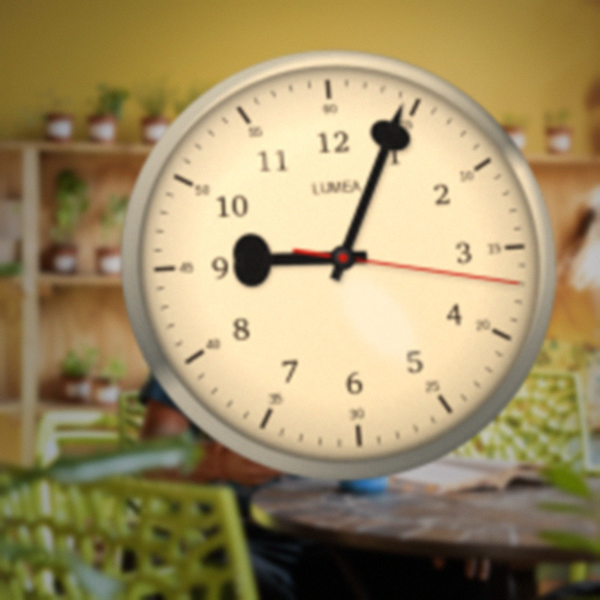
h=9 m=4 s=17
